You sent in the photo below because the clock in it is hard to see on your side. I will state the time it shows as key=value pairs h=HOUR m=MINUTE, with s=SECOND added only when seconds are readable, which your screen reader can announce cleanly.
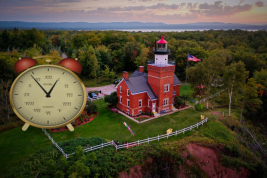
h=12 m=54
